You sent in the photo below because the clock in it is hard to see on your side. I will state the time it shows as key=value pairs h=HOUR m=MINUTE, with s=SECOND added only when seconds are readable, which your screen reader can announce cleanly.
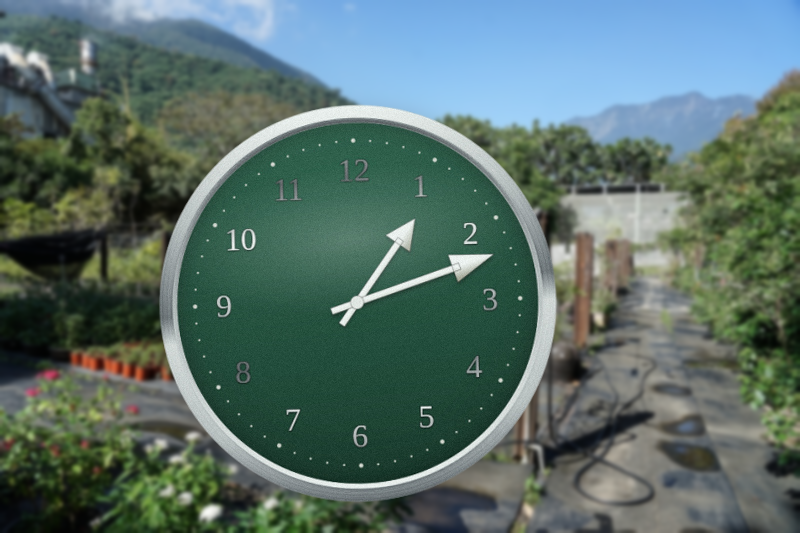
h=1 m=12
